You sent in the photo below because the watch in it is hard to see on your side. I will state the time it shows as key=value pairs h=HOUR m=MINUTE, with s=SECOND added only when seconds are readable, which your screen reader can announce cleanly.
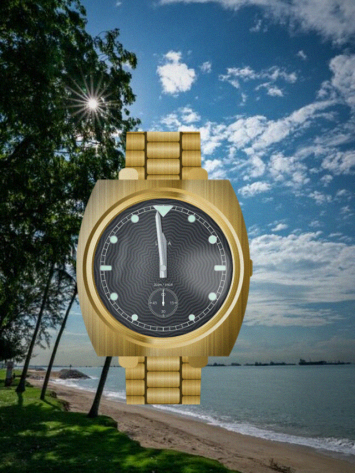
h=11 m=59
